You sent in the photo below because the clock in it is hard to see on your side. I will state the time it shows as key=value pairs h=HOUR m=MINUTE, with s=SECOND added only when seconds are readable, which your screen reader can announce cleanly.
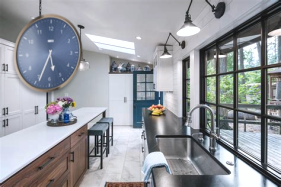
h=5 m=34
